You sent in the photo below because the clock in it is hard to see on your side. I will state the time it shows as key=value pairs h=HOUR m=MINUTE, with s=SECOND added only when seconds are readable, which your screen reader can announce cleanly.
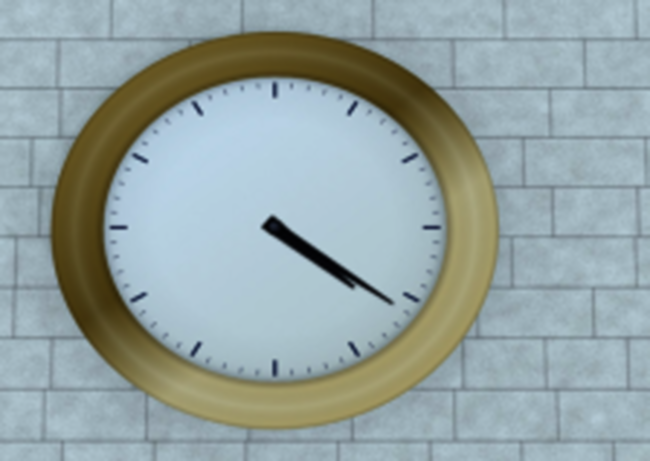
h=4 m=21
